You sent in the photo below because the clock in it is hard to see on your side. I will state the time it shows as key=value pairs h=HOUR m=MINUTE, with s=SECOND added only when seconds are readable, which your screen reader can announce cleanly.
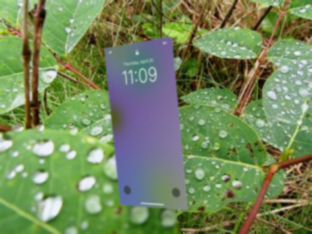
h=11 m=9
